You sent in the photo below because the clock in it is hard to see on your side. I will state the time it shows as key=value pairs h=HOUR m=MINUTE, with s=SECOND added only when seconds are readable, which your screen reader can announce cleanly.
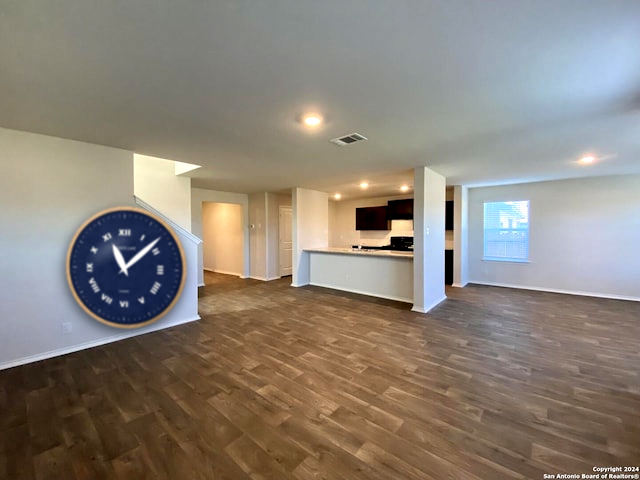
h=11 m=8
